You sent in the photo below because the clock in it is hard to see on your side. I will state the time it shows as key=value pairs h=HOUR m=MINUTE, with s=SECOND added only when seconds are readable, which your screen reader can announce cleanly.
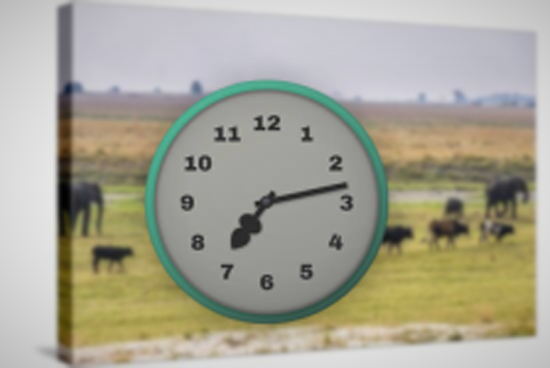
h=7 m=13
